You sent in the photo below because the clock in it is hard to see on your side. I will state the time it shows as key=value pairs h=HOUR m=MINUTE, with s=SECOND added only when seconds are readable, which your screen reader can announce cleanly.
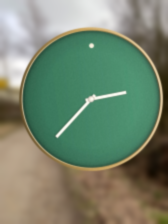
h=2 m=37
